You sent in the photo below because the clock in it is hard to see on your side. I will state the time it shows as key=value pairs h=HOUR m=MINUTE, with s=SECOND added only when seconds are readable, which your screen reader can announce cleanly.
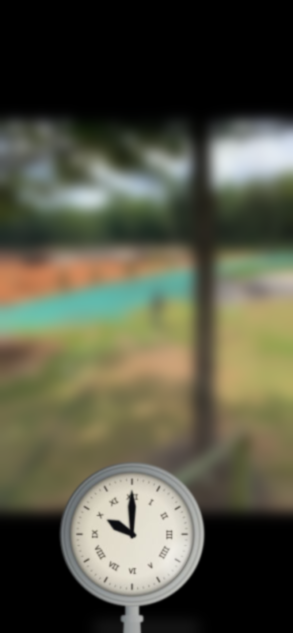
h=10 m=0
